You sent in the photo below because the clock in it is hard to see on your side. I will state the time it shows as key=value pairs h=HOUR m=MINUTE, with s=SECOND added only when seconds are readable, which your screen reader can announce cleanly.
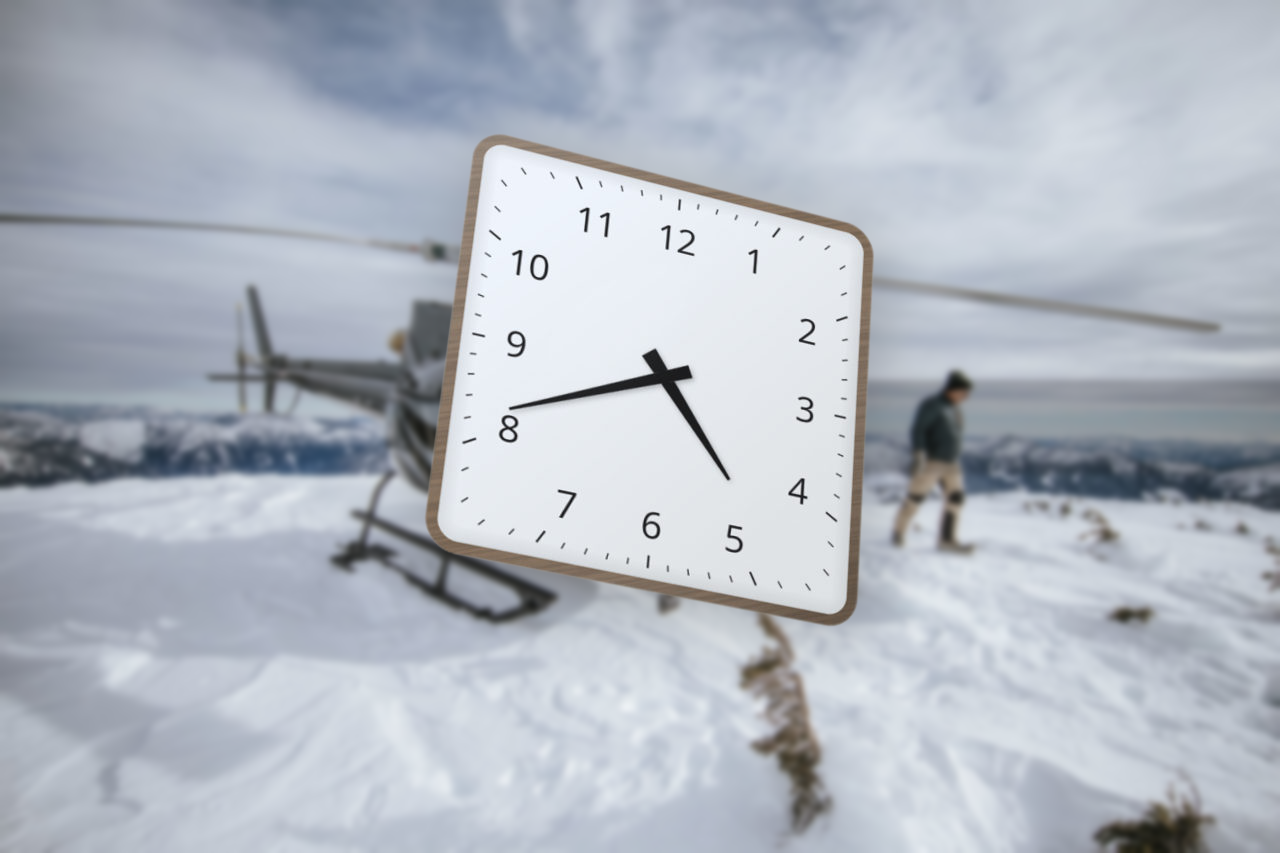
h=4 m=41
